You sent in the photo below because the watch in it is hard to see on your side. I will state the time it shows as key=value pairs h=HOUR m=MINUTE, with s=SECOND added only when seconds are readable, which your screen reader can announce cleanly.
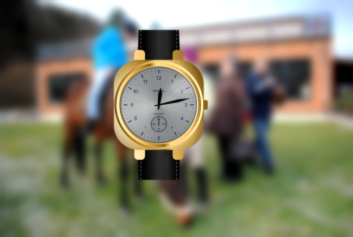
h=12 m=13
